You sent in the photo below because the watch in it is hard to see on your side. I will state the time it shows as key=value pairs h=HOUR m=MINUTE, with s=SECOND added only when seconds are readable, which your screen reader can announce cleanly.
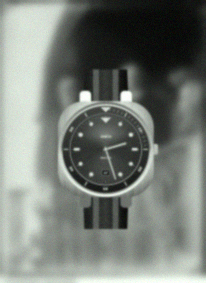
h=2 m=27
